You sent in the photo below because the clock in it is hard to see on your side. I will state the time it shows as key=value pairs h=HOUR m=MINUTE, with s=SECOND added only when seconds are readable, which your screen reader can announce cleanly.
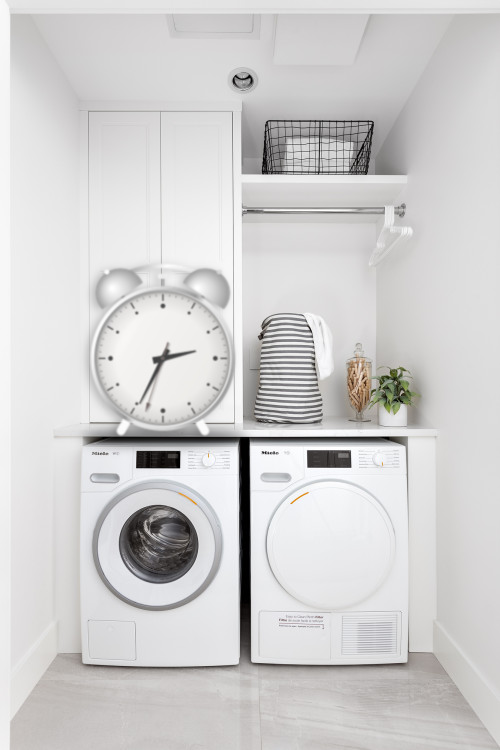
h=2 m=34 s=33
